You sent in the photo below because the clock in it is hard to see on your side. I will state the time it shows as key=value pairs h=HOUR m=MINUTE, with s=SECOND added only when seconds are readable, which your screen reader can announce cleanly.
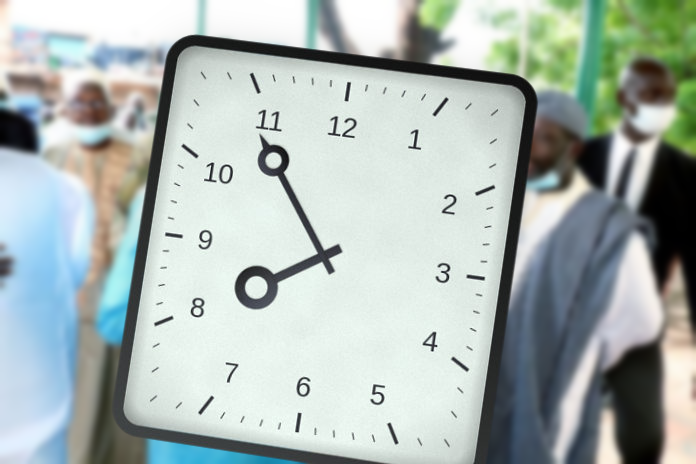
h=7 m=54
